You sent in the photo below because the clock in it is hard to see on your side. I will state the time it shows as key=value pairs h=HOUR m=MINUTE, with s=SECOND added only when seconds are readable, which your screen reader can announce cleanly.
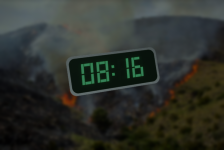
h=8 m=16
